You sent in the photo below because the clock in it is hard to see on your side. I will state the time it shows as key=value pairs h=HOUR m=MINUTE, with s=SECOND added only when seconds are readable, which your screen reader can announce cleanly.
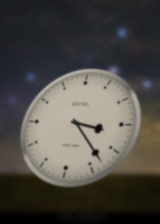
h=3 m=23
